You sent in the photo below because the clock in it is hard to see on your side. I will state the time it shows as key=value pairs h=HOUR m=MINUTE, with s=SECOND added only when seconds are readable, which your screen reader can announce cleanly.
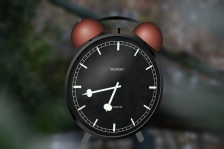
h=6 m=43
